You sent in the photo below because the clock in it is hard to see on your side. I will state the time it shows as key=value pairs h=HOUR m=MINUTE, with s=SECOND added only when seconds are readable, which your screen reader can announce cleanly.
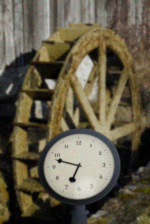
h=6 m=48
